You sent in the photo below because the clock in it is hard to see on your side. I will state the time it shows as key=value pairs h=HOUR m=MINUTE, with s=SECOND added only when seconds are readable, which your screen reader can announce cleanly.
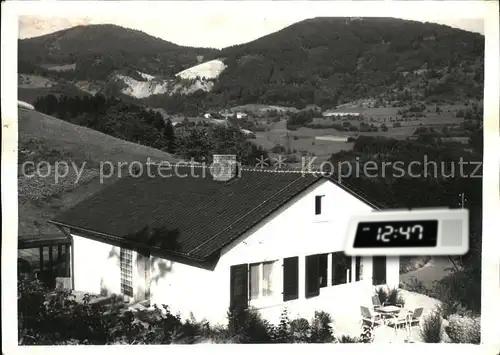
h=12 m=47
